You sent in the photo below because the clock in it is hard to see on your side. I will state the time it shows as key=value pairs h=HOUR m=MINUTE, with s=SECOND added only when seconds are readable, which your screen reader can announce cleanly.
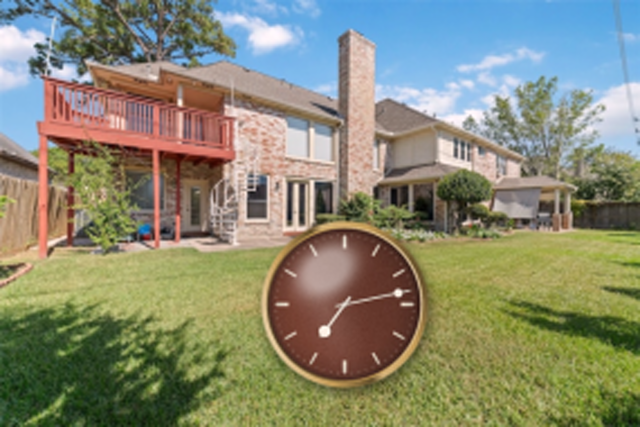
h=7 m=13
